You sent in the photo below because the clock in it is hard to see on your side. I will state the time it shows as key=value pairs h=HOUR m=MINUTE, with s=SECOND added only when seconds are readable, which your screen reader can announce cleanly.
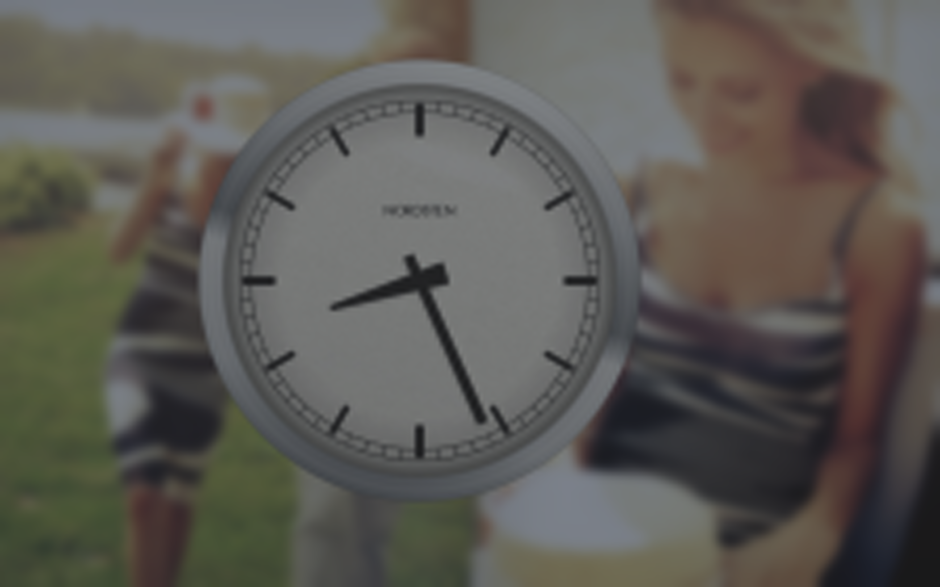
h=8 m=26
